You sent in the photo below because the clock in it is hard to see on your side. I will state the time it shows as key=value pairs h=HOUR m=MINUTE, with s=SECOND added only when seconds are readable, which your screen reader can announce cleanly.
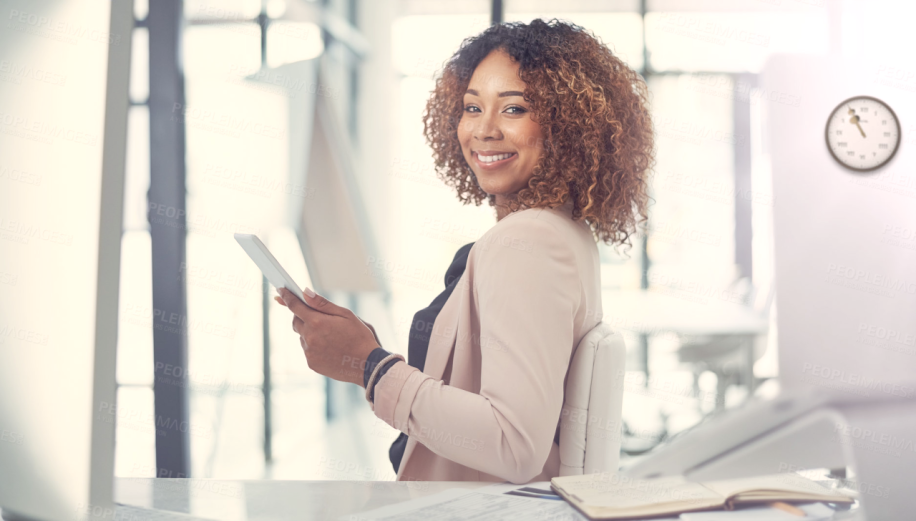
h=10 m=55
